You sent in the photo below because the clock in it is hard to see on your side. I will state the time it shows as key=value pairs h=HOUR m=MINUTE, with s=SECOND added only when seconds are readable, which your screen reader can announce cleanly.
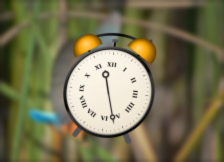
h=11 m=27
